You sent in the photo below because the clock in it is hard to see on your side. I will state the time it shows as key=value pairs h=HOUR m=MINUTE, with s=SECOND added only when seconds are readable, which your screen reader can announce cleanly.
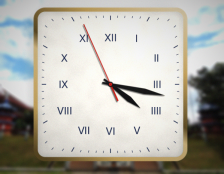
h=4 m=16 s=56
